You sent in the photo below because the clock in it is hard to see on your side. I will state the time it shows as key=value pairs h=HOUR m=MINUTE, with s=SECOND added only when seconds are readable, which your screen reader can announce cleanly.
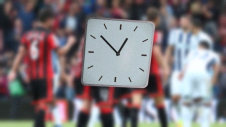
h=12 m=52
